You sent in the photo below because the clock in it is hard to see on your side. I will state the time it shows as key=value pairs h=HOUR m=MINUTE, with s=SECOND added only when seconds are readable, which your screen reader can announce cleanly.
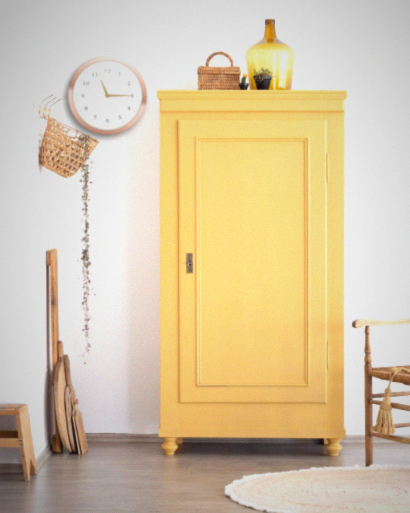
h=11 m=15
